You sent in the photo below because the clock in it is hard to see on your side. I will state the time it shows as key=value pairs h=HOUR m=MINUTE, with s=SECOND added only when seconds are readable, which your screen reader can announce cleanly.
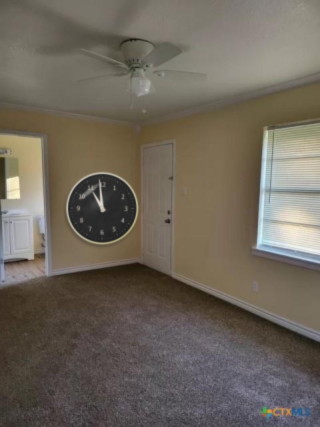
h=10 m=59
